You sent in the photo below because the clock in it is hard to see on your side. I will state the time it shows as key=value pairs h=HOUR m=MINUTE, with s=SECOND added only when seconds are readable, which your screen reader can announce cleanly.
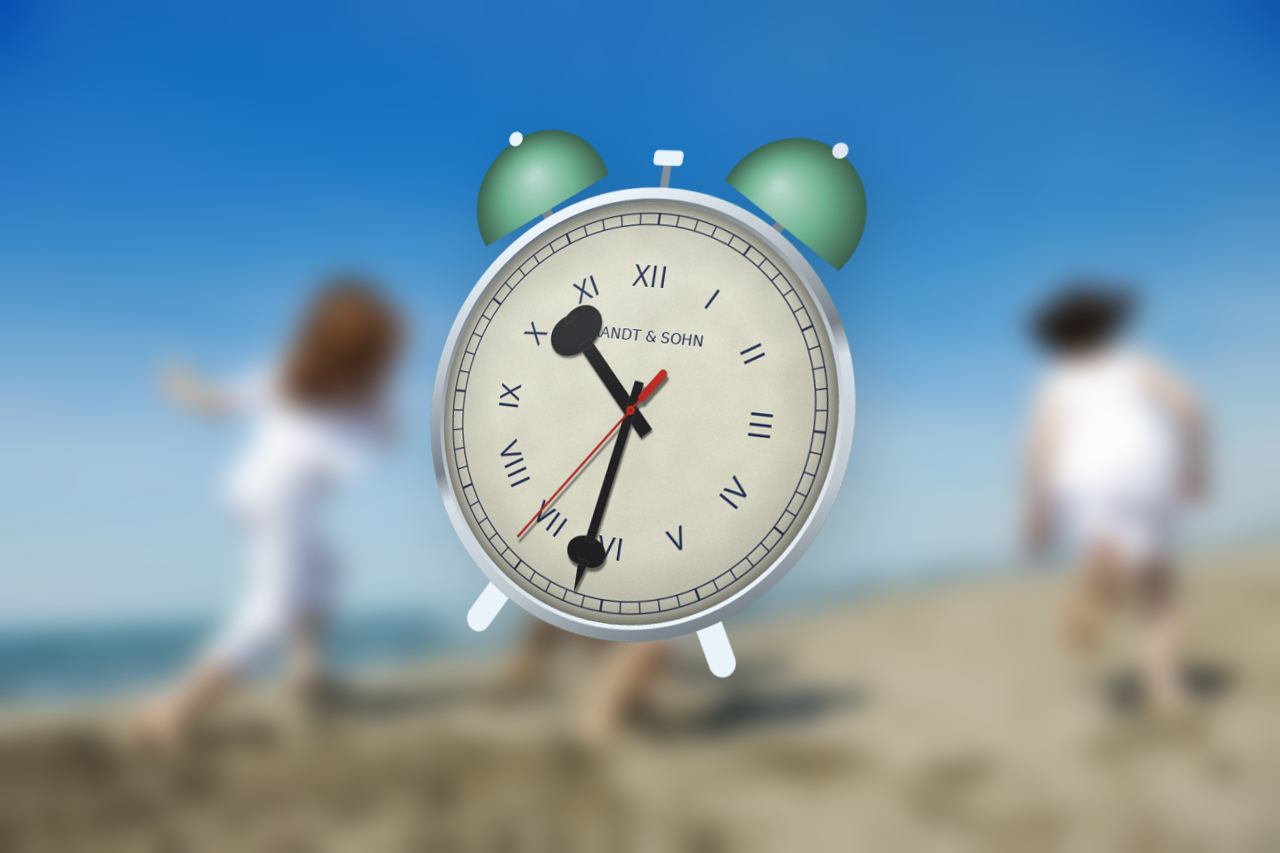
h=10 m=31 s=36
